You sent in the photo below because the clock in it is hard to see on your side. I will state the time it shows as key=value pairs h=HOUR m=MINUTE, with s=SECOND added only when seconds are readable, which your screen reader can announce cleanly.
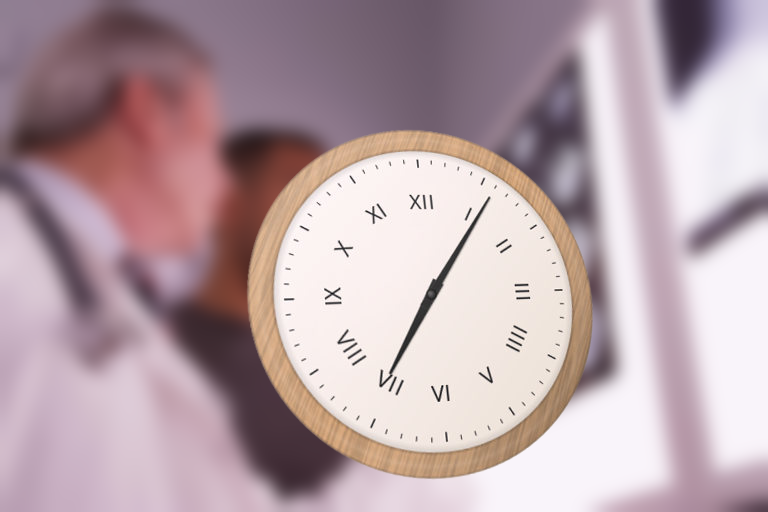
h=7 m=6
